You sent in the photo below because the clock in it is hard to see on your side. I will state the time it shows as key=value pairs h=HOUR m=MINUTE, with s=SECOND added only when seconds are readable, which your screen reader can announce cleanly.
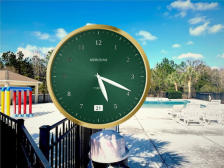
h=5 m=19
